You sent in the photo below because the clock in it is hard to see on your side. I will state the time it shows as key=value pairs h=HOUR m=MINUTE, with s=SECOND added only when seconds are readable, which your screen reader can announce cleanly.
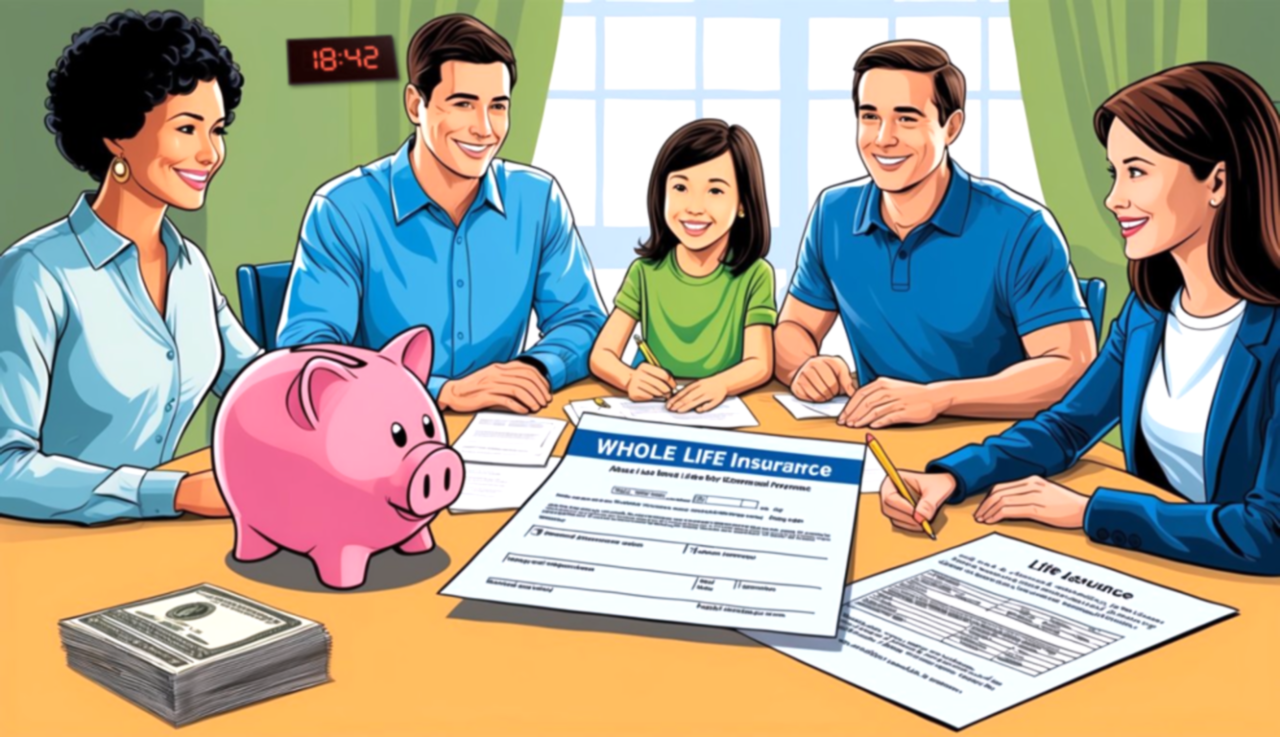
h=18 m=42
